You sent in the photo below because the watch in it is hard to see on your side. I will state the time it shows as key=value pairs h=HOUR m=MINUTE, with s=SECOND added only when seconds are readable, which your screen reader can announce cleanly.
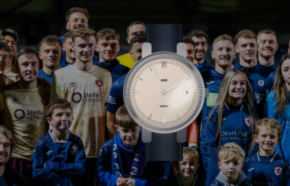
h=1 m=56
